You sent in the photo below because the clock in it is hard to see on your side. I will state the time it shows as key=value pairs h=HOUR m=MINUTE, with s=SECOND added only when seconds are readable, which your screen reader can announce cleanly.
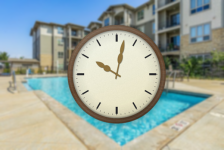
h=10 m=2
